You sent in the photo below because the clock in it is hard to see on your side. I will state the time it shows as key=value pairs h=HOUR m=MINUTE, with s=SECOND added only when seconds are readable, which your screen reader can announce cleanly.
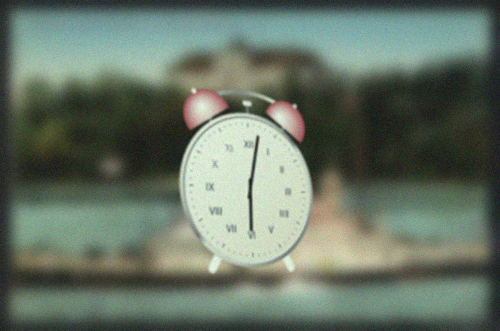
h=6 m=2
